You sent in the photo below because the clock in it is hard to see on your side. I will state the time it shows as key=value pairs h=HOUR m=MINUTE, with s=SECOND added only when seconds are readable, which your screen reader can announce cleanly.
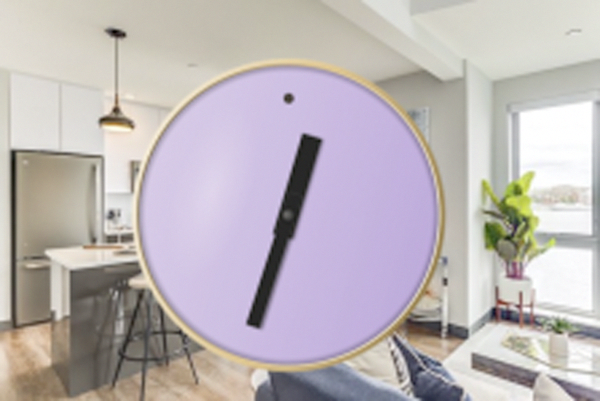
h=12 m=33
